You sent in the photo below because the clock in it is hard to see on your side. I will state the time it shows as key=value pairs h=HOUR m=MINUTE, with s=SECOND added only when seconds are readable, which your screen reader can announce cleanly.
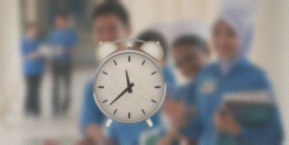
h=11 m=38
